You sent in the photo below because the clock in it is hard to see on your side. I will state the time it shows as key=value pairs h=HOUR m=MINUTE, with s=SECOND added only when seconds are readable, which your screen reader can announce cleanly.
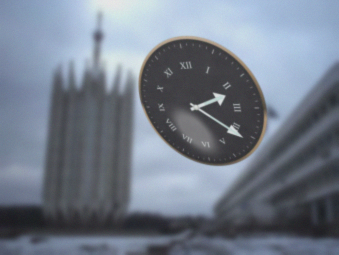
h=2 m=21
